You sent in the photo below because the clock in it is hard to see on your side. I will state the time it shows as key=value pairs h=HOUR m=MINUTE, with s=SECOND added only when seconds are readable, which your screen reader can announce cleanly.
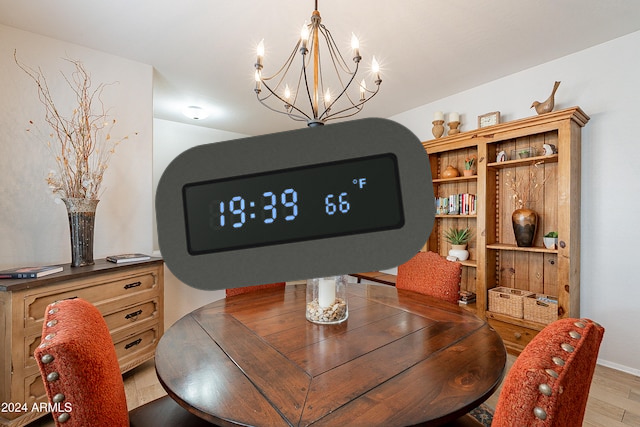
h=19 m=39
